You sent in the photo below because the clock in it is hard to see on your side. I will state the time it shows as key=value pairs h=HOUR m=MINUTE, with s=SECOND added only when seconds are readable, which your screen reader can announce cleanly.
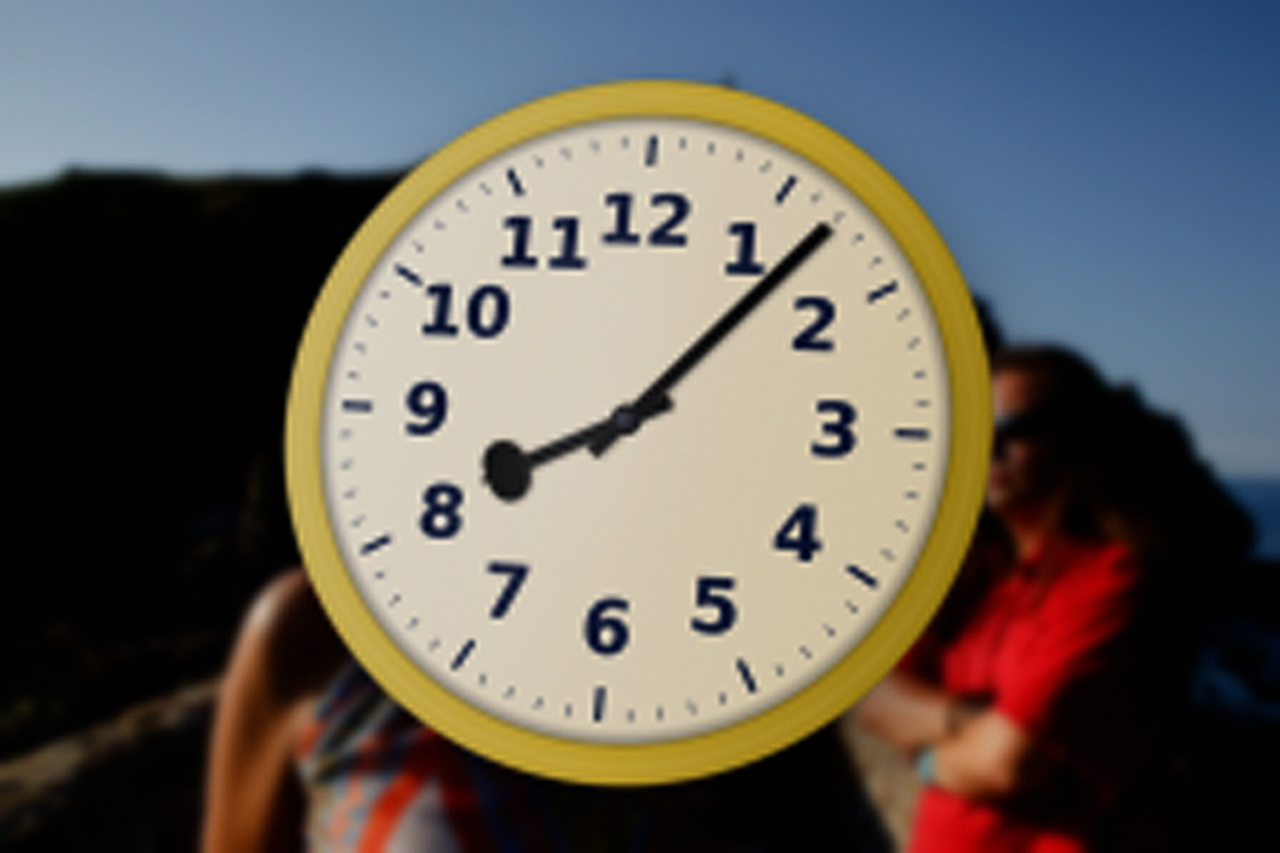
h=8 m=7
